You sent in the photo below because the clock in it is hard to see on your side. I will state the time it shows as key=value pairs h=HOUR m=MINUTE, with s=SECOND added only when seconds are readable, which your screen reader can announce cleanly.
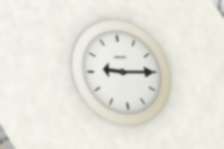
h=9 m=15
